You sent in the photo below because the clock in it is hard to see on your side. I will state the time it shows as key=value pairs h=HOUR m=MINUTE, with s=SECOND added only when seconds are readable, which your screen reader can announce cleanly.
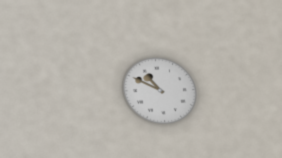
h=10 m=50
